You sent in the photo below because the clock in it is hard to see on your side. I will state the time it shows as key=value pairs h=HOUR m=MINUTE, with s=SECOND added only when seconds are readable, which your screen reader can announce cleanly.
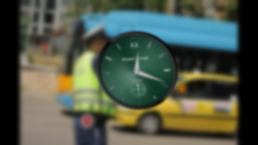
h=12 m=19
